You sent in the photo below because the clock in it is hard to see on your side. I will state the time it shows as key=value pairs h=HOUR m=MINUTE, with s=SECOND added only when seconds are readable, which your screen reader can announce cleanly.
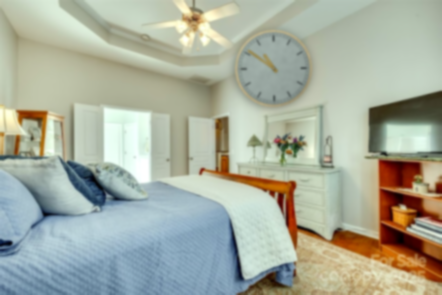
h=10 m=51
